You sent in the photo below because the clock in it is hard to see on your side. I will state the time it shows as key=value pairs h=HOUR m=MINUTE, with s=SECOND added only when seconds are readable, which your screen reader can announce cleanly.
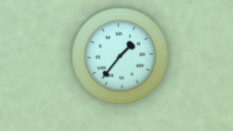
h=1 m=37
